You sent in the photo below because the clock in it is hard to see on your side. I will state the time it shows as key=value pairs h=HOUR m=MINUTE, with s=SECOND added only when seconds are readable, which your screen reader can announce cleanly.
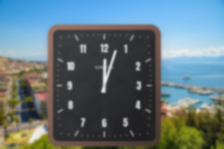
h=12 m=3
